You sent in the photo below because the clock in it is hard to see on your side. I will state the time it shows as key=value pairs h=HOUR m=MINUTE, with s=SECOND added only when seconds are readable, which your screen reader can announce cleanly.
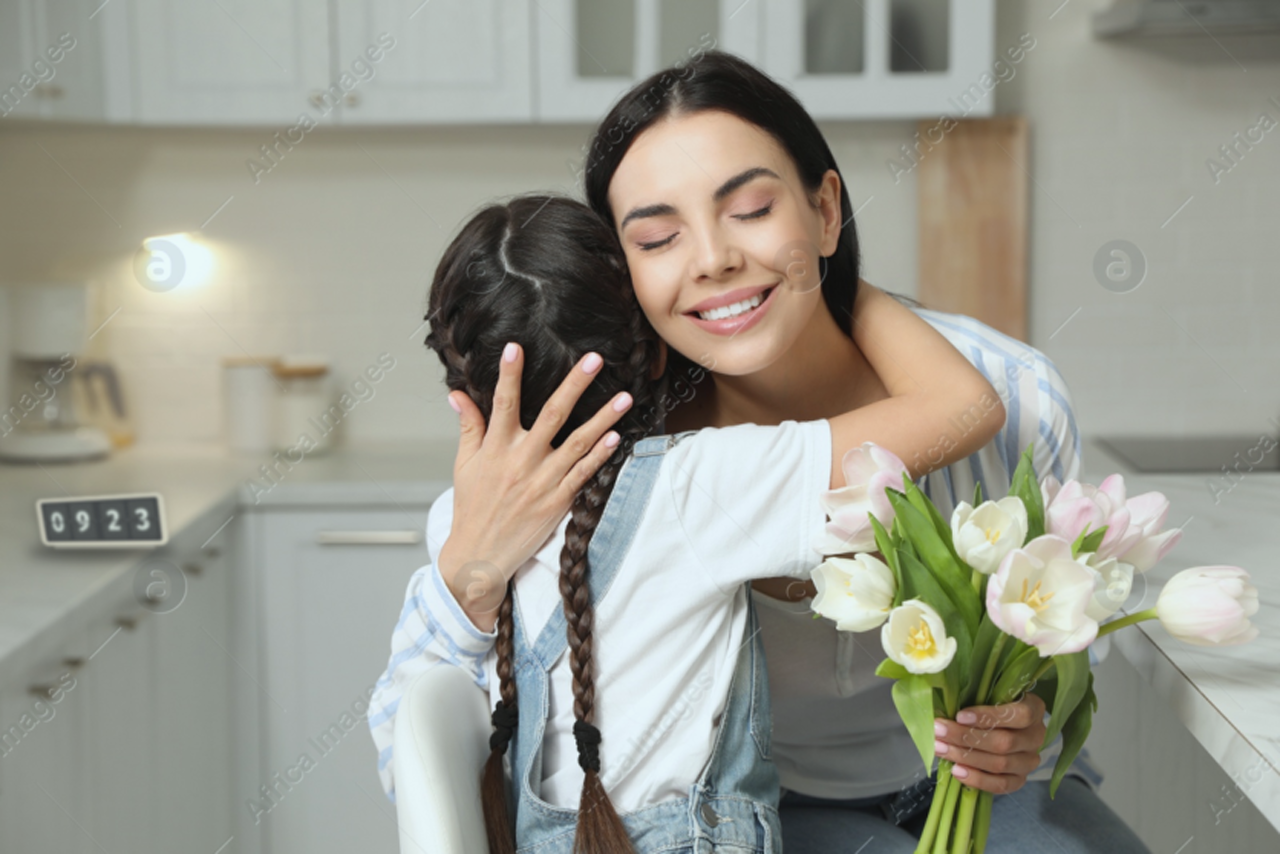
h=9 m=23
